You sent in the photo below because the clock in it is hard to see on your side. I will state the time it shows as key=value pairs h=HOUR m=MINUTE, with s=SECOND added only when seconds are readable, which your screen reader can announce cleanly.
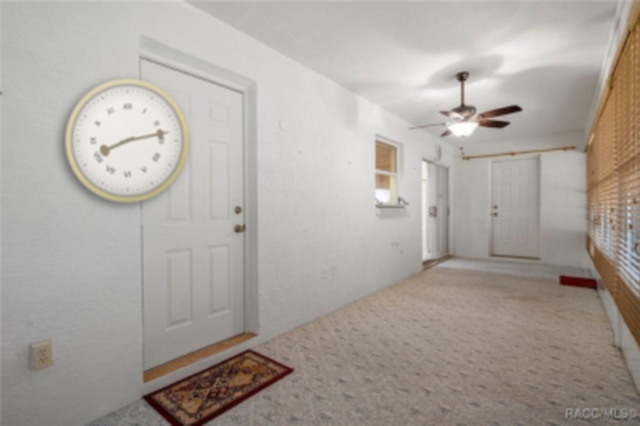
h=8 m=13
